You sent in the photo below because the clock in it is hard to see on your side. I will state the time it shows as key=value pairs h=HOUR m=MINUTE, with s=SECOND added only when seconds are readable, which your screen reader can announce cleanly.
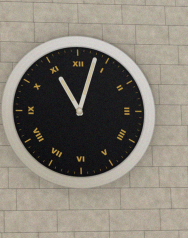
h=11 m=3
